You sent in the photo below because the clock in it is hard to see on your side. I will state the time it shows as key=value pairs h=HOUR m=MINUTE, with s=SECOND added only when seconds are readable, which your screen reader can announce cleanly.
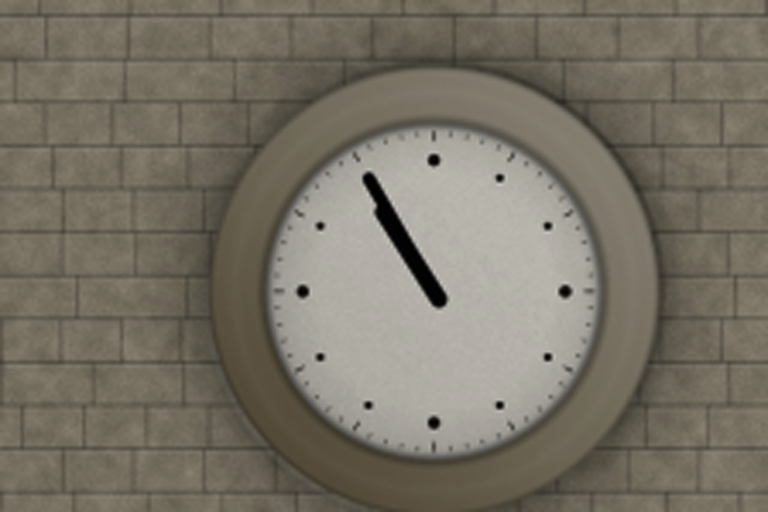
h=10 m=55
